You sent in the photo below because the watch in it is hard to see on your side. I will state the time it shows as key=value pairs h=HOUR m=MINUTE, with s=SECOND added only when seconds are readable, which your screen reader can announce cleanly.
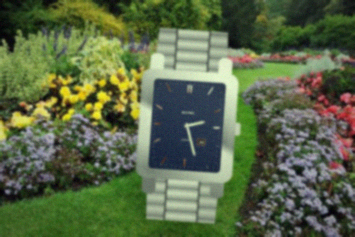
h=2 m=27
